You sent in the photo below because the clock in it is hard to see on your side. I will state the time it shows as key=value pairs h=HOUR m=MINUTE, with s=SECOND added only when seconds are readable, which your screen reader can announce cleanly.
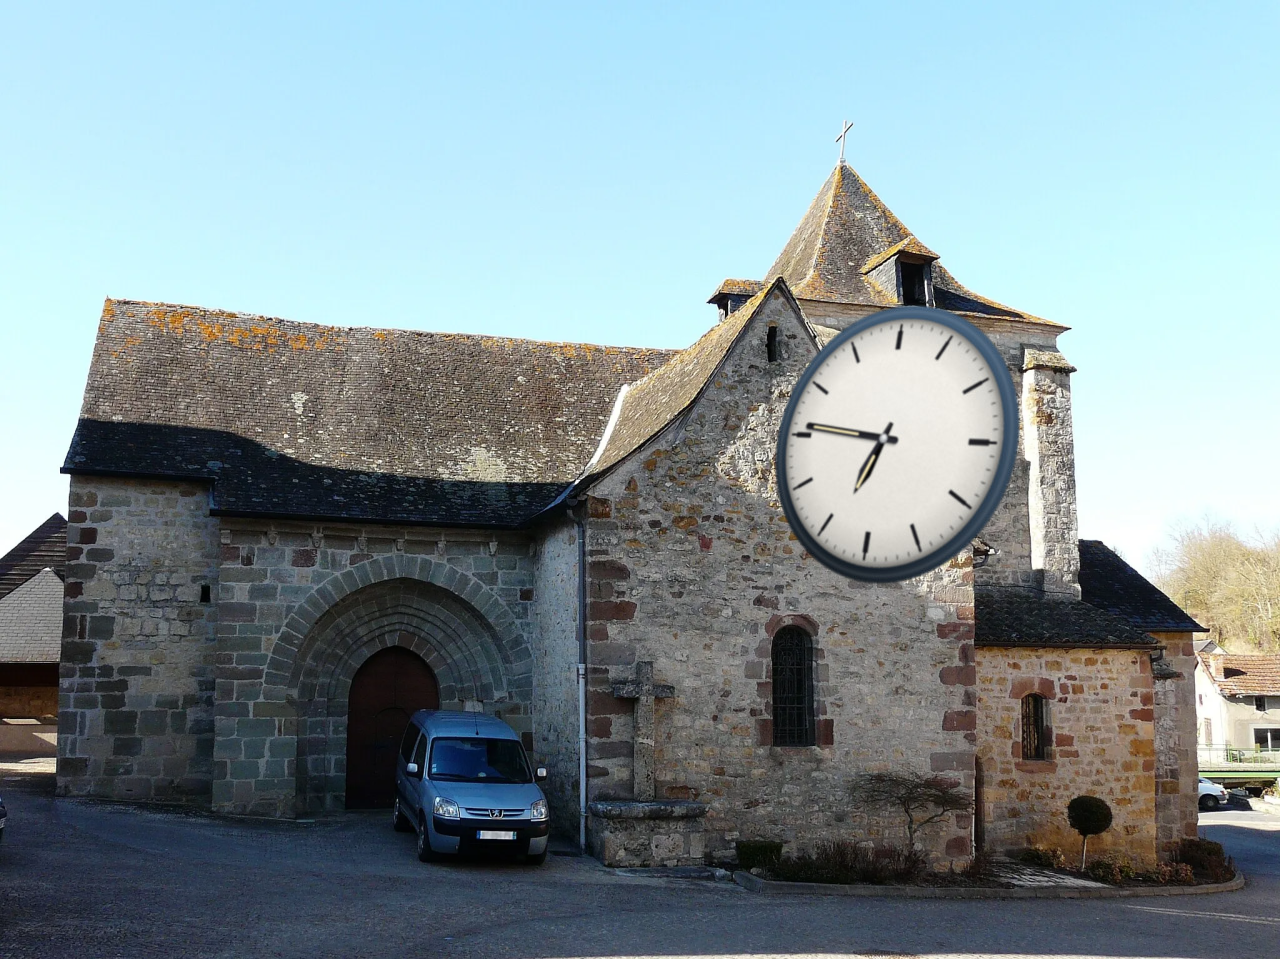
h=6 m=46
